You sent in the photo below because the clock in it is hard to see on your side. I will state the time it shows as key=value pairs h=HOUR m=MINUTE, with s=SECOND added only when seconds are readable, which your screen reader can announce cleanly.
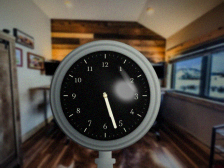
h=5 m=27
